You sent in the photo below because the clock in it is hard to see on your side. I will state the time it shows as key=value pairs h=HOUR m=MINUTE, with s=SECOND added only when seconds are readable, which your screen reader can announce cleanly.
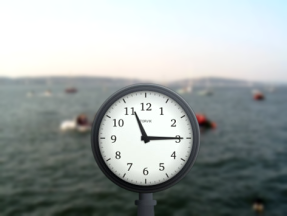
h=11 m=15
